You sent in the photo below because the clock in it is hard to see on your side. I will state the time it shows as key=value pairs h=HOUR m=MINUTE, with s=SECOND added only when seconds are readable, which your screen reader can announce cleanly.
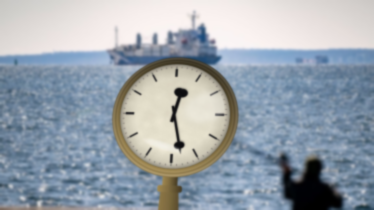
h=12 m=28
